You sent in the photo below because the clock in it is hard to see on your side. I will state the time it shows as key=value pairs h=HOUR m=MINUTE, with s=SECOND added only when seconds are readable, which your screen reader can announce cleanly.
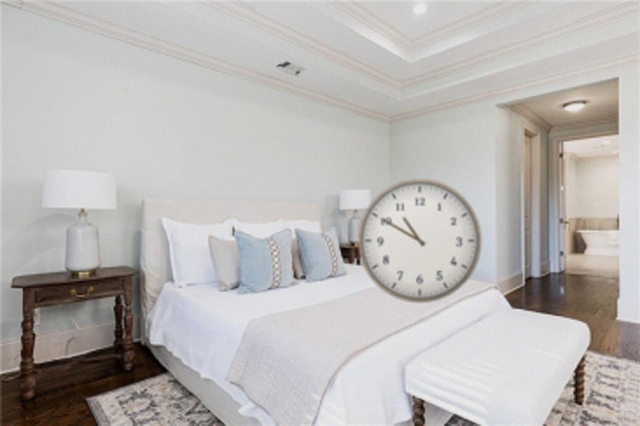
h=10 m=50
